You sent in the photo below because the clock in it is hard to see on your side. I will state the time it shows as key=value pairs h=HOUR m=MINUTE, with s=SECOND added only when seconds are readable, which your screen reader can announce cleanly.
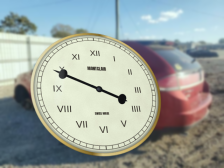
h=3 m=49
